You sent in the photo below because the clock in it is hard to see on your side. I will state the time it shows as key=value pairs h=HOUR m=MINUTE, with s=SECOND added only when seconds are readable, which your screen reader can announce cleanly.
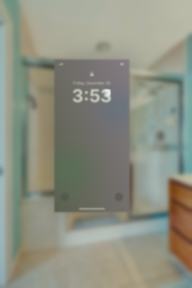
h=3 m=53
